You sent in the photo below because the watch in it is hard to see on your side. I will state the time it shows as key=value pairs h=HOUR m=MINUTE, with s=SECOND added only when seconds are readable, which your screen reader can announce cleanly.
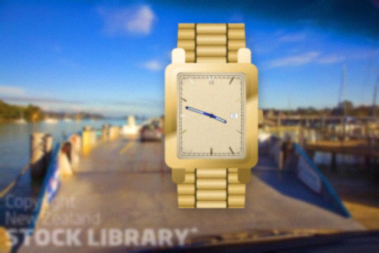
h=3 m=48
